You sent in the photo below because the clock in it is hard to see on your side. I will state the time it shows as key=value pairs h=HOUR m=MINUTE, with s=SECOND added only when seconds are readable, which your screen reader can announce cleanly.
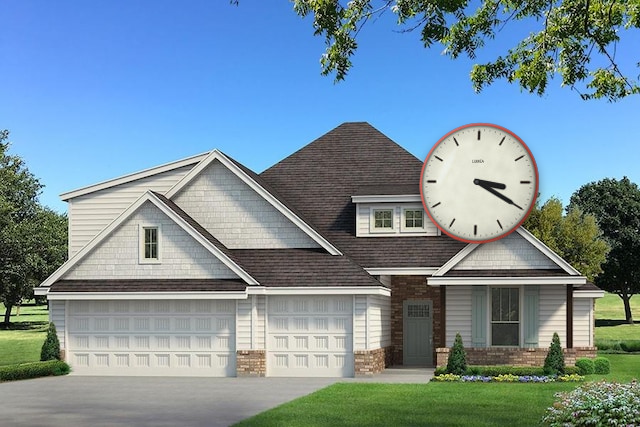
h=3 m=20
